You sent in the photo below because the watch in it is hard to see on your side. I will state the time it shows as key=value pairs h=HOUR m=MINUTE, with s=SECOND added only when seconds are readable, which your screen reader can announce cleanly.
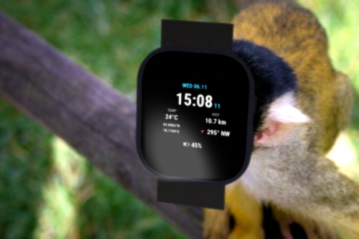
h=15 m=8
